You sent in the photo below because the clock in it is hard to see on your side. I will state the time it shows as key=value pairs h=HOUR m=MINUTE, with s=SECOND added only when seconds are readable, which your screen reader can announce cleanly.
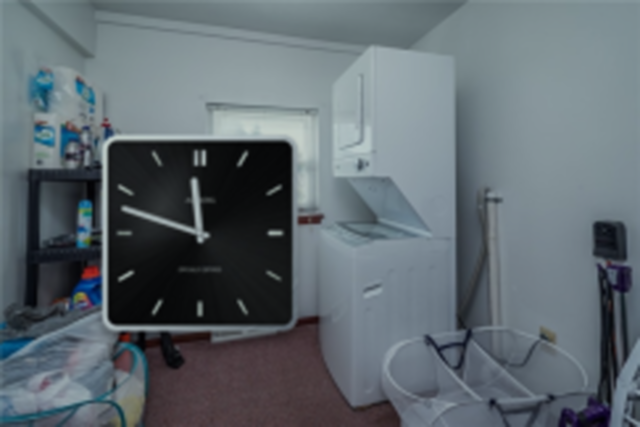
h=11 m=48
